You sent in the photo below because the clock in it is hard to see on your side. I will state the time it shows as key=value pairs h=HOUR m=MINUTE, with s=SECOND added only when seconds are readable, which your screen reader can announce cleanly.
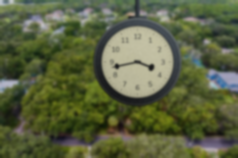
h=3 m=43
